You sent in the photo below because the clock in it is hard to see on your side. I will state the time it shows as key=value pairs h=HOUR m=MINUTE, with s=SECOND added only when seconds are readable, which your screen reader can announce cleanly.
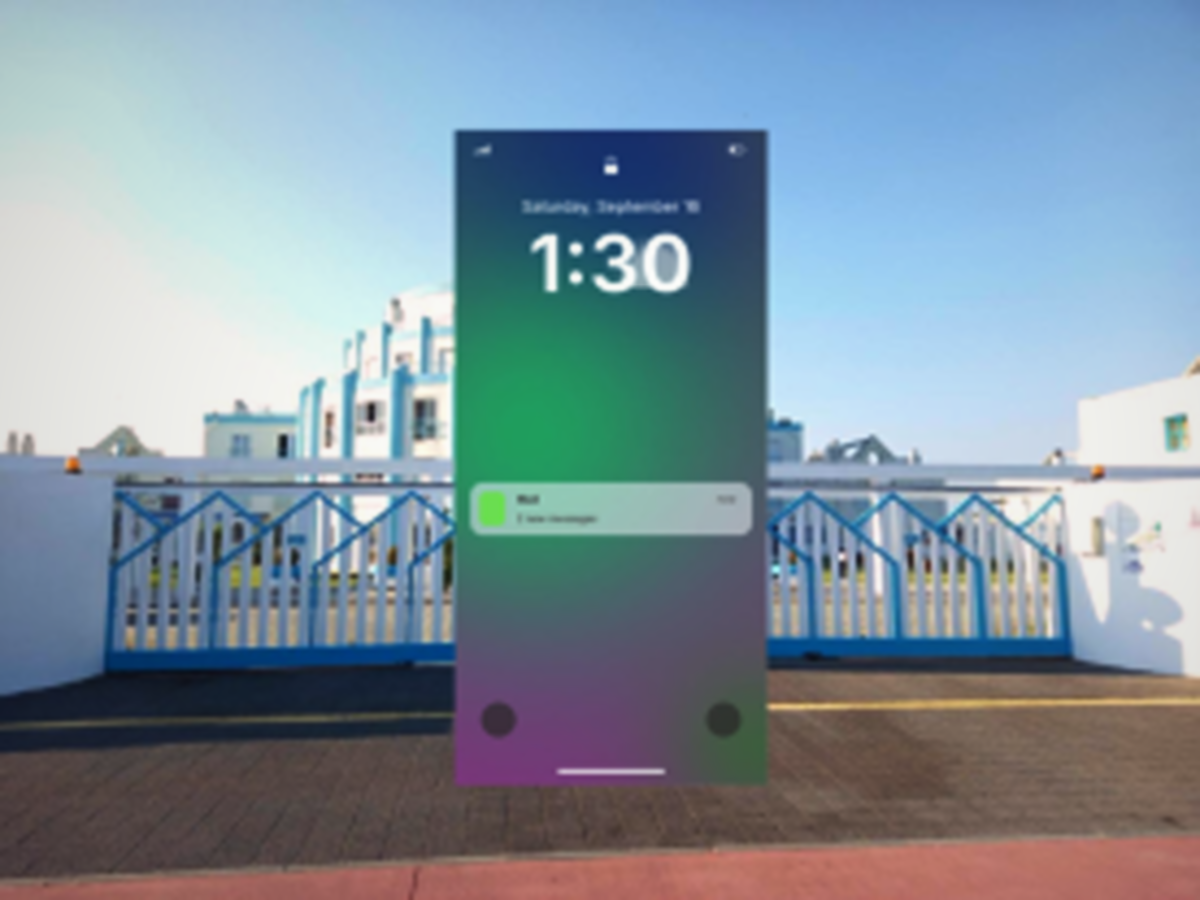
h=1 m=30
